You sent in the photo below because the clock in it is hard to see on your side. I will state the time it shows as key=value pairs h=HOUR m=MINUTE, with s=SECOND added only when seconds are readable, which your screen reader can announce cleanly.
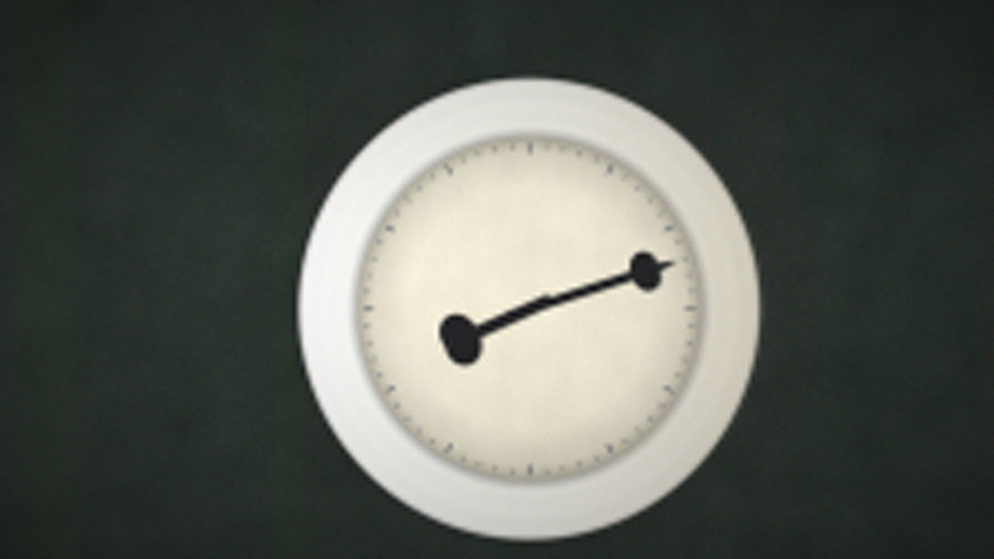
h=8 m=12
